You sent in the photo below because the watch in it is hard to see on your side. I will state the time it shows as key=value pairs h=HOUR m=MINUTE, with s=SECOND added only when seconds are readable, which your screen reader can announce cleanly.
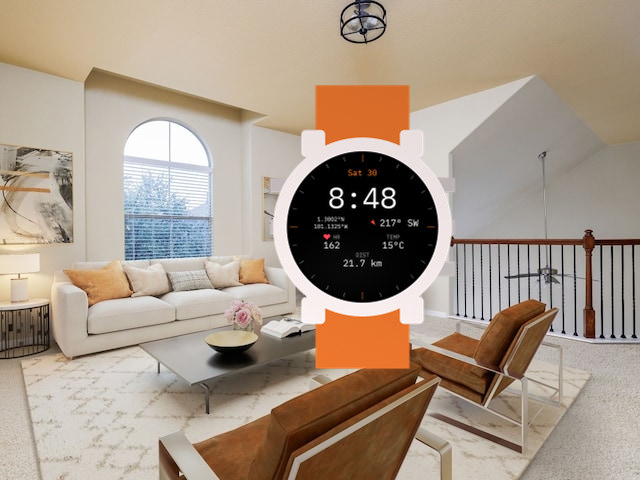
h=8 m=48
